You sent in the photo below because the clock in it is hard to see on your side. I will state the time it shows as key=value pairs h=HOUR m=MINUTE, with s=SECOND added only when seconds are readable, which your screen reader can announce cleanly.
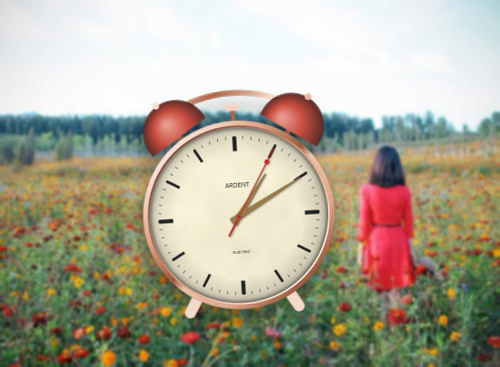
h=1 m=10 s=5
